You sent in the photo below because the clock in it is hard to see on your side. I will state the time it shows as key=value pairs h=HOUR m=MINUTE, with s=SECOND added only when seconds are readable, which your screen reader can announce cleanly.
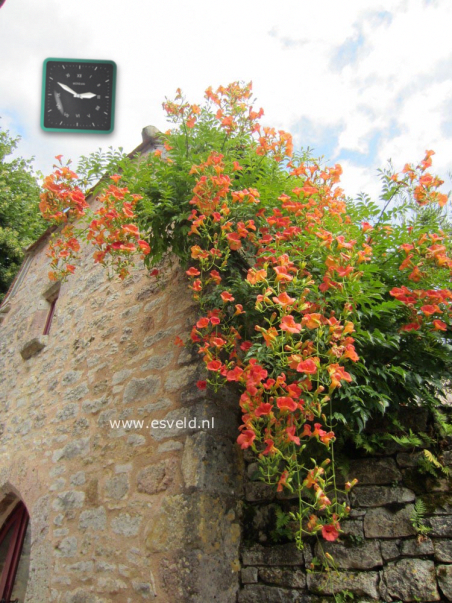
h=2 m=50
